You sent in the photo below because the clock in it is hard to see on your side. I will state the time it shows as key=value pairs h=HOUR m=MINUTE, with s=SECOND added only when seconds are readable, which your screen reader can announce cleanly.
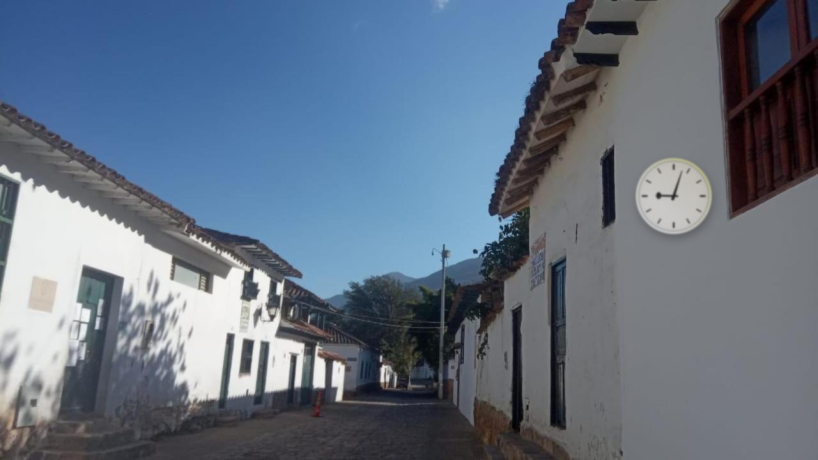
h=9 m=3
